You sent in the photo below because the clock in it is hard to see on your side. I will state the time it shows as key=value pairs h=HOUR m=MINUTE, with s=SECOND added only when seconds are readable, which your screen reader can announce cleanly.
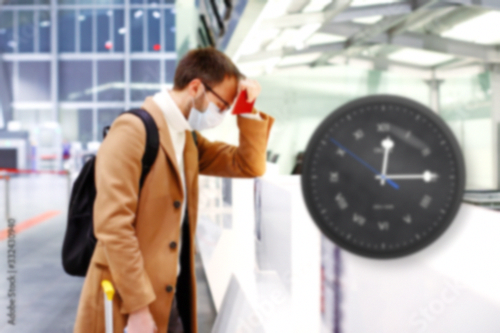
h=12 m=14 s=51
